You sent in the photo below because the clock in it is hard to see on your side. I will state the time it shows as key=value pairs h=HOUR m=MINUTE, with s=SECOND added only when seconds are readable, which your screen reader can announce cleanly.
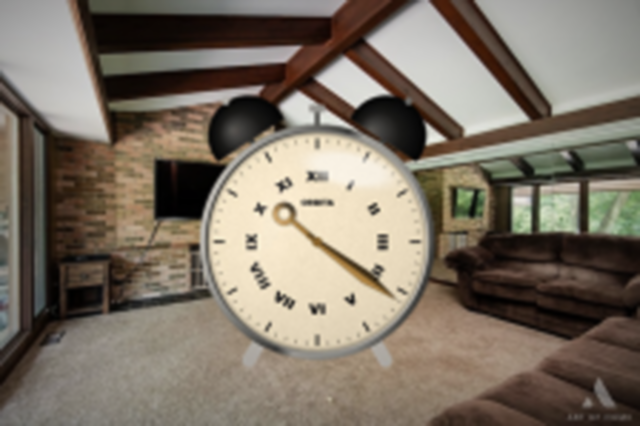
h=10 m=21
